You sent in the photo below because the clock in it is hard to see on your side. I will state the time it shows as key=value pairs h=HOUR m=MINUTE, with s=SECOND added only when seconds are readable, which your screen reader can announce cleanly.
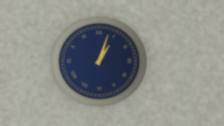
h=1 m=3
